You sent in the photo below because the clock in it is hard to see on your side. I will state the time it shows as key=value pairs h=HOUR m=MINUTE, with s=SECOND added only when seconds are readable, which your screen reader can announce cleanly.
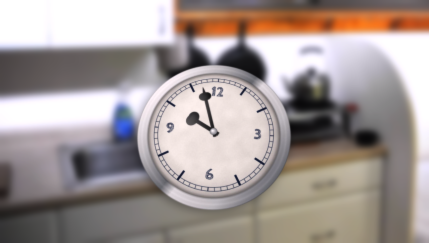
h=9 m=57
